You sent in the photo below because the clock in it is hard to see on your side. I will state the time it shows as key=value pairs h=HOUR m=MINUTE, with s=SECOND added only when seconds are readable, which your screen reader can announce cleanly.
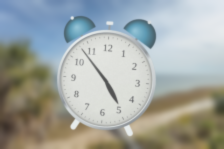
h=4 m=53
